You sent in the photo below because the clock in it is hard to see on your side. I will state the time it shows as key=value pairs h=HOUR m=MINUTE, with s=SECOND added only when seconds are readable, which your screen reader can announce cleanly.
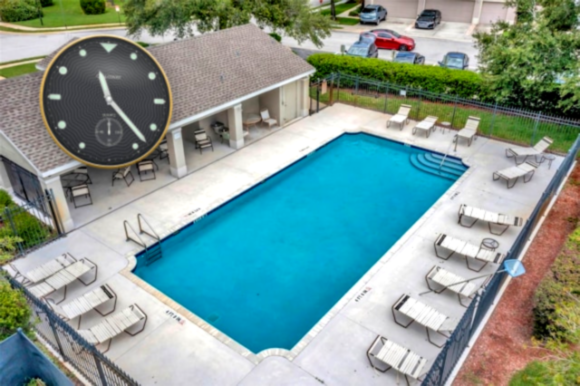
h=11 m=23
